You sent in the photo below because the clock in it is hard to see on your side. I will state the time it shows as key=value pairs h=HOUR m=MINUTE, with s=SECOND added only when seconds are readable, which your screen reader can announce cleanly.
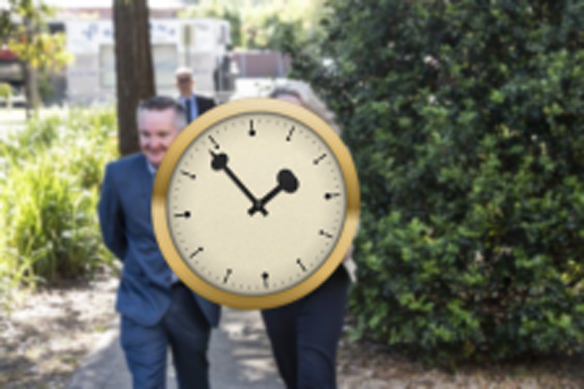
h=1 m=54
